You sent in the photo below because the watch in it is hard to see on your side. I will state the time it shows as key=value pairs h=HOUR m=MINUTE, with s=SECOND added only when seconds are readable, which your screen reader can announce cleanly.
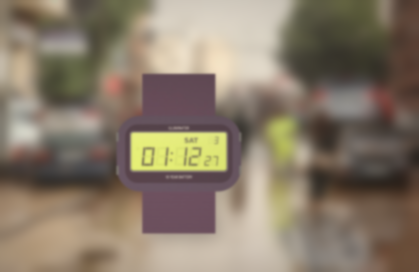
h=1 m=12
